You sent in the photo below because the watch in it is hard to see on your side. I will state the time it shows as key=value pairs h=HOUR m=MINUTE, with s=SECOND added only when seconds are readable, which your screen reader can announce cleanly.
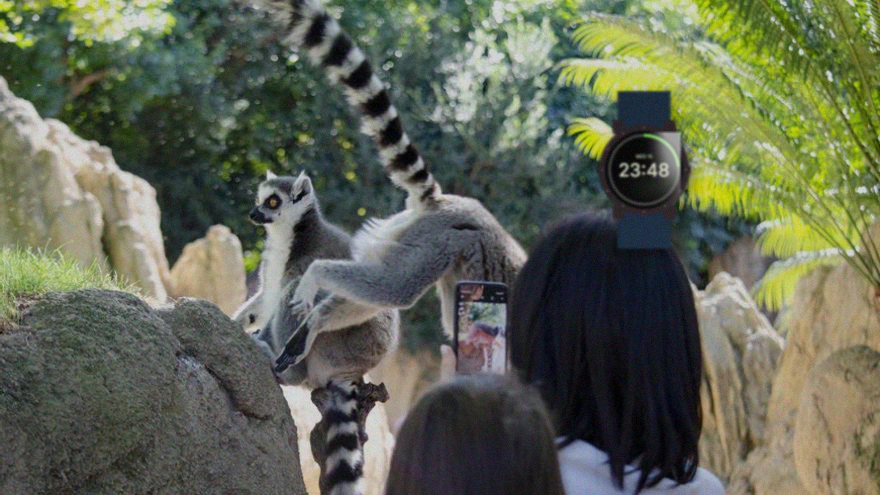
h=23 m=48
